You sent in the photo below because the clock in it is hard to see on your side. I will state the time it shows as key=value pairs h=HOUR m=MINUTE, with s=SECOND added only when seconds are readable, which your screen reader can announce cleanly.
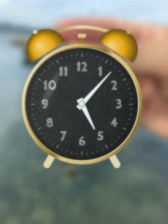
h=5 m=7
